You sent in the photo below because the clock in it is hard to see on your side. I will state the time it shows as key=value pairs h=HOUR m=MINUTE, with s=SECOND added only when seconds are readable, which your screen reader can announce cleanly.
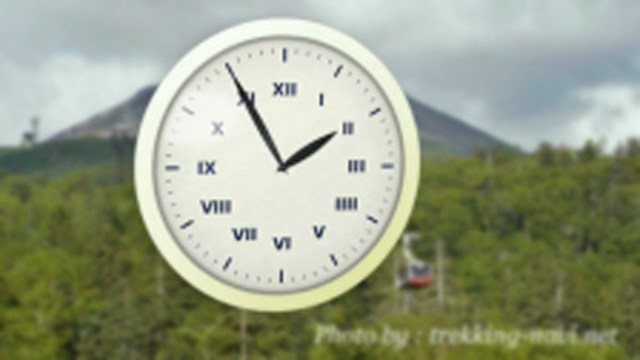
h=1 m=55
